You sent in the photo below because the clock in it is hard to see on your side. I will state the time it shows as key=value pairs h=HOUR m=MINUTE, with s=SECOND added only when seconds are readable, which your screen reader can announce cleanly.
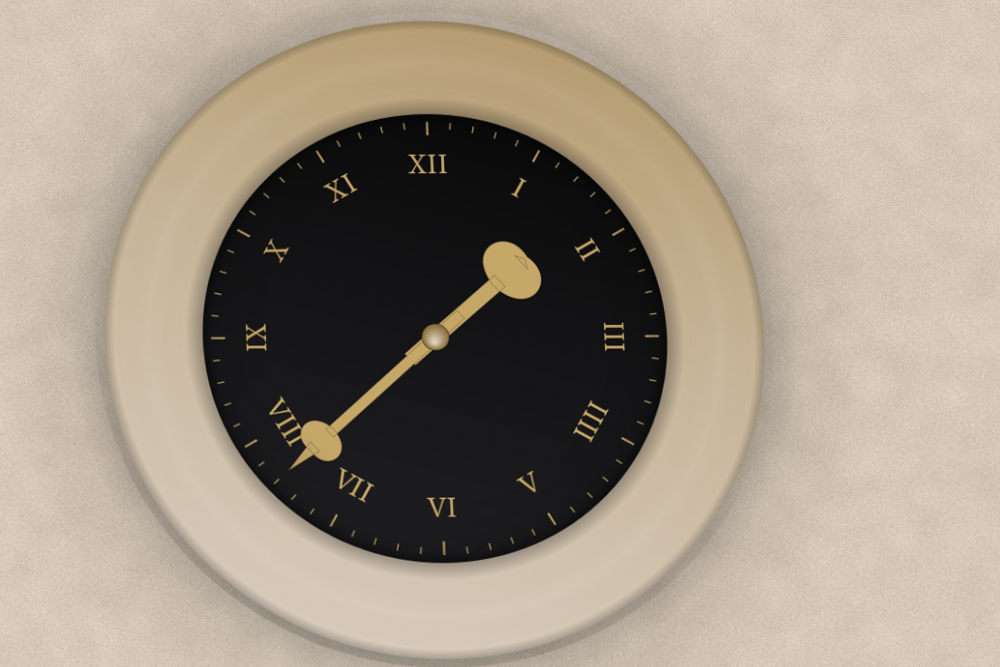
h=1 m=38
